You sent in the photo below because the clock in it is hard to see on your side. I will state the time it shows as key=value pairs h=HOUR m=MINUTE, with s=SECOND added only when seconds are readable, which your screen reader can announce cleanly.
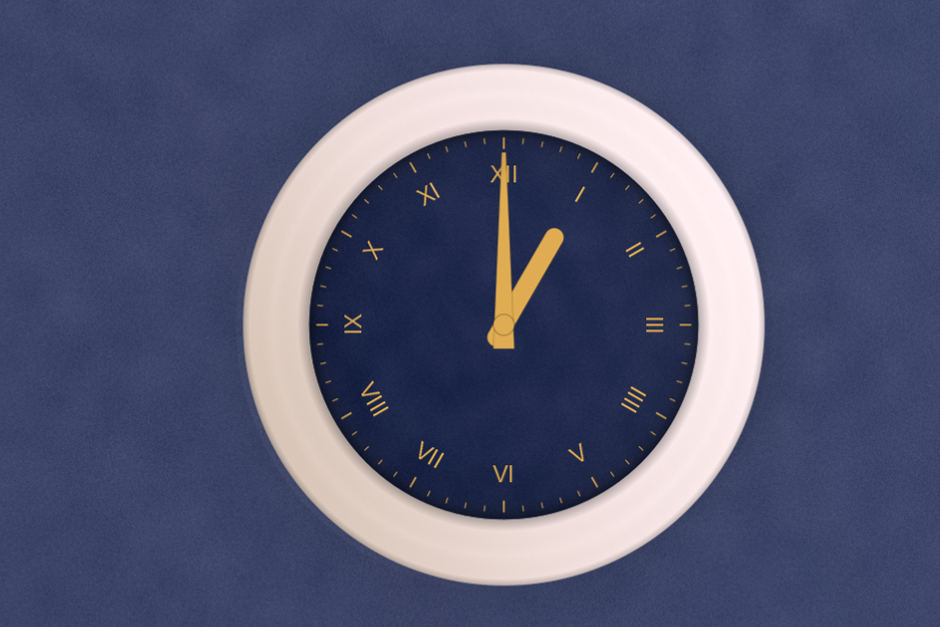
h=1 m=0
